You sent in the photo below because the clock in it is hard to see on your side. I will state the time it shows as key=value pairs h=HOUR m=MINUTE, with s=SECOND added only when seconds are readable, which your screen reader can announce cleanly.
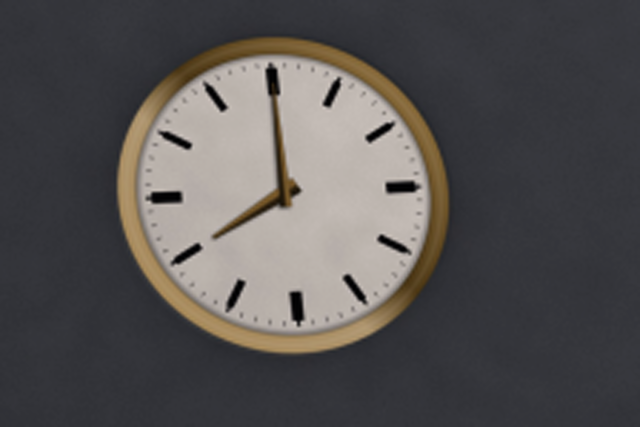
h=8 m=0
